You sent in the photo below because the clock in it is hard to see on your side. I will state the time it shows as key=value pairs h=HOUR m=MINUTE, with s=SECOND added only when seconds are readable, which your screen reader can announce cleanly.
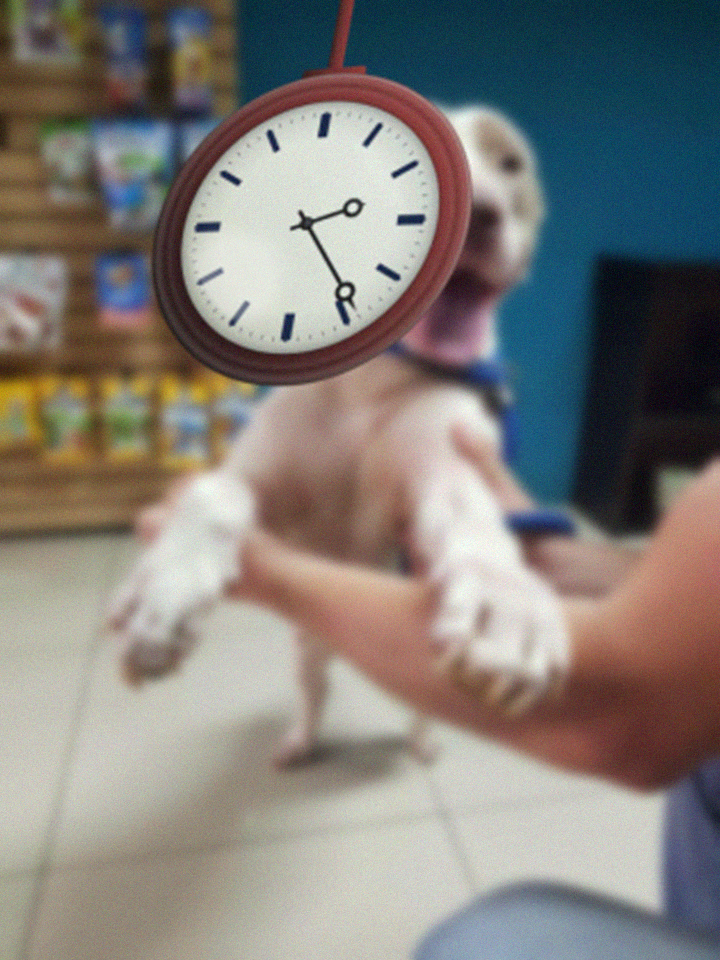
h=2 m=24
